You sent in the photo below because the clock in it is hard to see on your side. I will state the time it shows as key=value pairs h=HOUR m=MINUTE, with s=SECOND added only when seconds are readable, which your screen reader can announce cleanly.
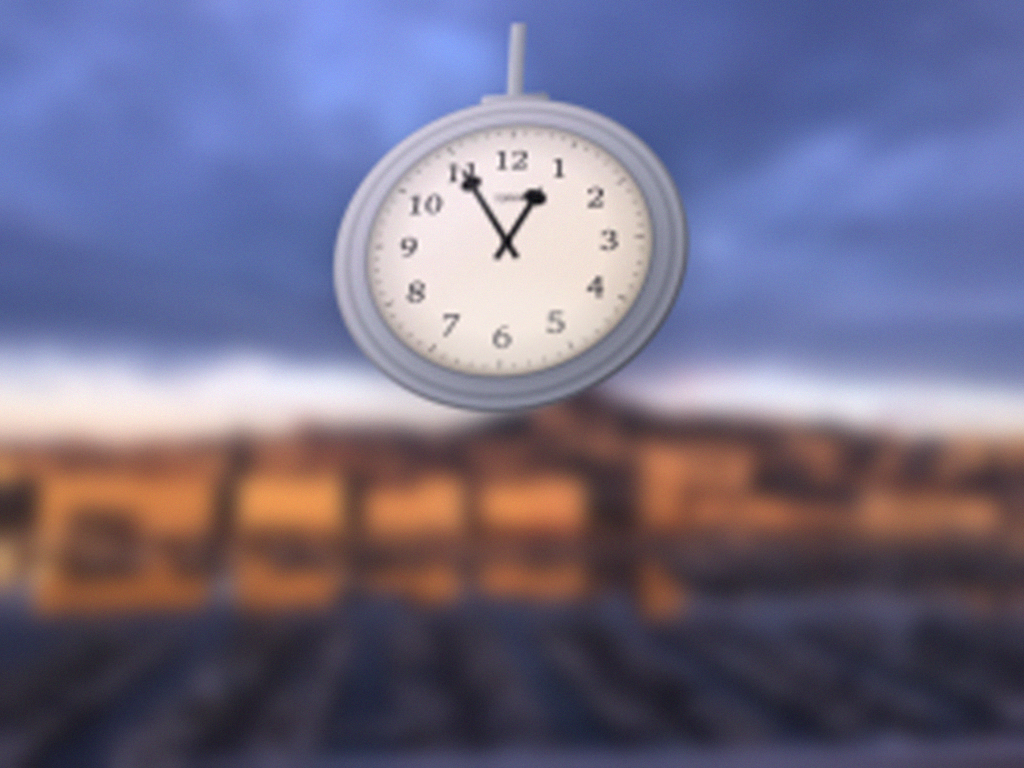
h=12 m=55
